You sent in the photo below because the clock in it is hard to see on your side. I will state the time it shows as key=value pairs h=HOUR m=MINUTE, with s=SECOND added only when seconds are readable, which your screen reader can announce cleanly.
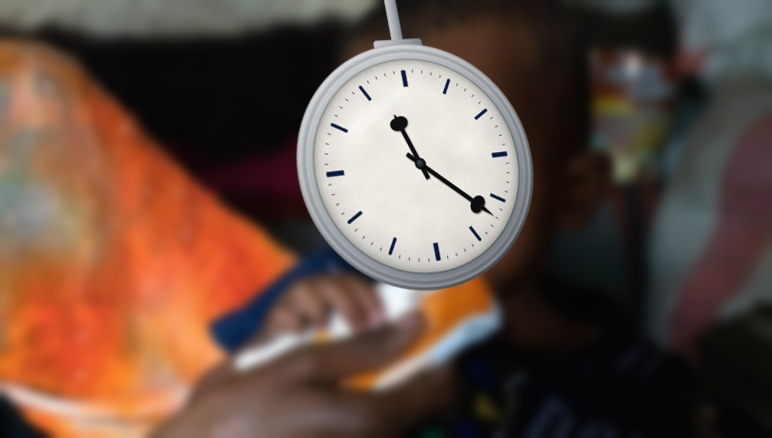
h=11 m=22
